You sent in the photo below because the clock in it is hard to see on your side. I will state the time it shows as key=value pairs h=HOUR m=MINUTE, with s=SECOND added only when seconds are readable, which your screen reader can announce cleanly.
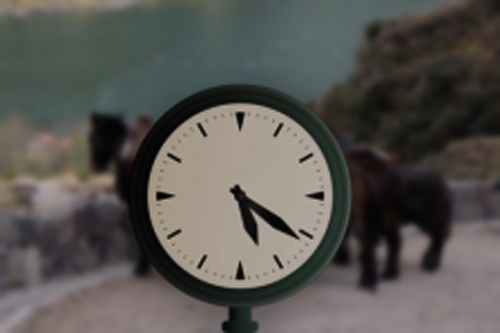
h=5 m=21
